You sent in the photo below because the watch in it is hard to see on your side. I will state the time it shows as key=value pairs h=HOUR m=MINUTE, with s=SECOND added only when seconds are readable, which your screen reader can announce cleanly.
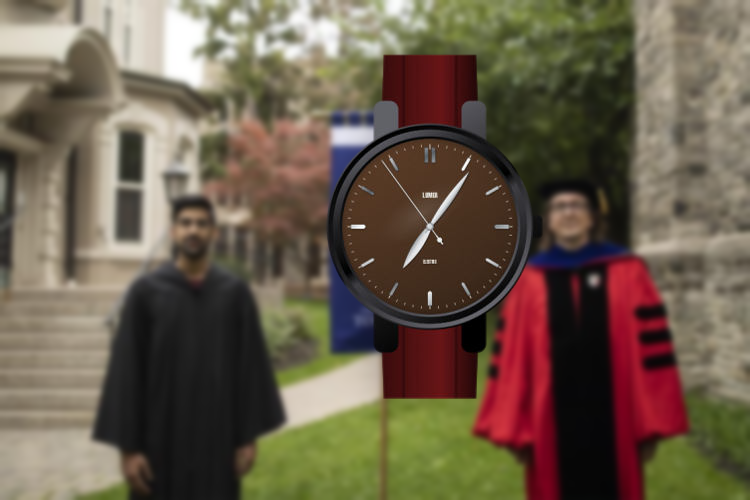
h=7 m=5 s=54
